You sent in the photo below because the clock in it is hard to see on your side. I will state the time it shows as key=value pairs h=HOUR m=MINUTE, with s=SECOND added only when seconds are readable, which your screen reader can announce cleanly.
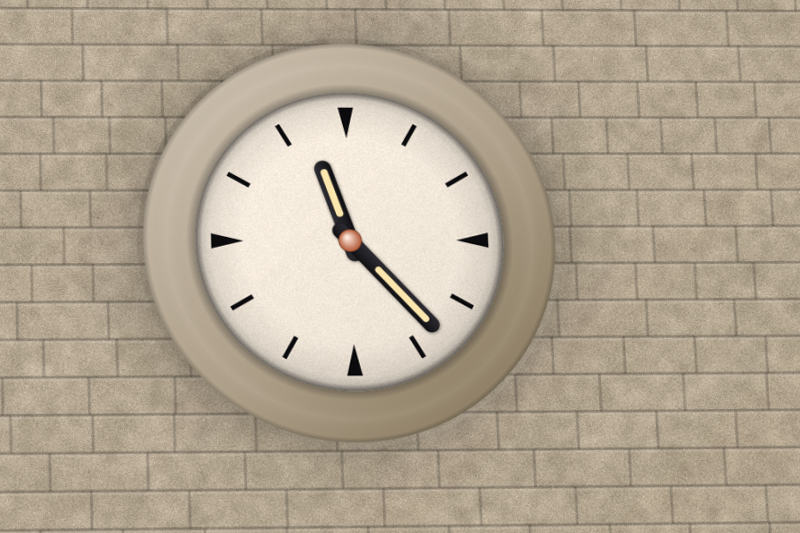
h=11 m=23
